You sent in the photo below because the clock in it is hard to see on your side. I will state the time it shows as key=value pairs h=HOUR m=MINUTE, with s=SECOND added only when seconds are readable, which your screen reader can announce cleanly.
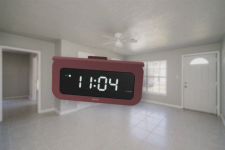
h=11 m=4
